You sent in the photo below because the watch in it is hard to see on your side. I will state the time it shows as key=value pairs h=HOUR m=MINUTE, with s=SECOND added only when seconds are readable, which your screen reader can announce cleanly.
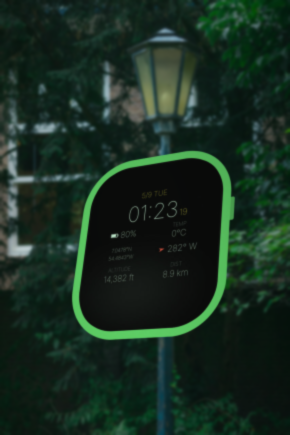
h=1 m=23
